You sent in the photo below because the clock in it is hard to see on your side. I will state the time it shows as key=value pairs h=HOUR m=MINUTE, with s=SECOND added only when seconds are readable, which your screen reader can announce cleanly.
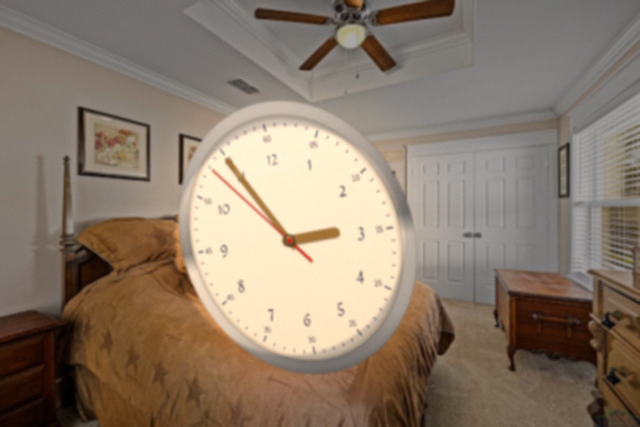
h=2 m=54 s=53
